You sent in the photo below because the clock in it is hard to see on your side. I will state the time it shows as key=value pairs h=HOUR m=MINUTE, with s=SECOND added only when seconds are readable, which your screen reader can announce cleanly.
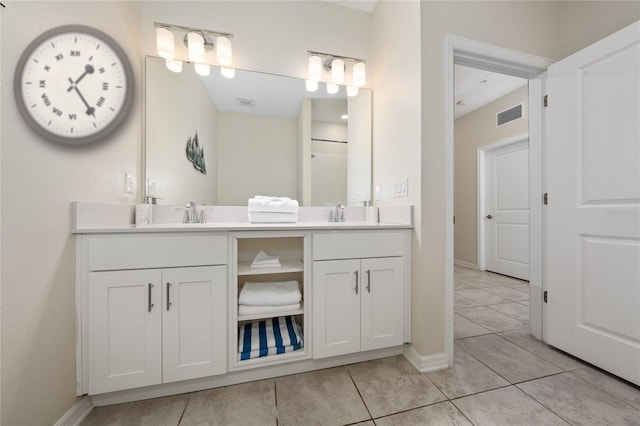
h=1 m=24
